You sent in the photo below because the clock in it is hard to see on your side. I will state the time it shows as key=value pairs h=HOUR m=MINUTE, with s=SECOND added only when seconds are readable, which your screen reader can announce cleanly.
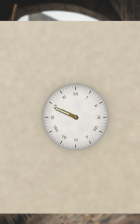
h=9 m=49
